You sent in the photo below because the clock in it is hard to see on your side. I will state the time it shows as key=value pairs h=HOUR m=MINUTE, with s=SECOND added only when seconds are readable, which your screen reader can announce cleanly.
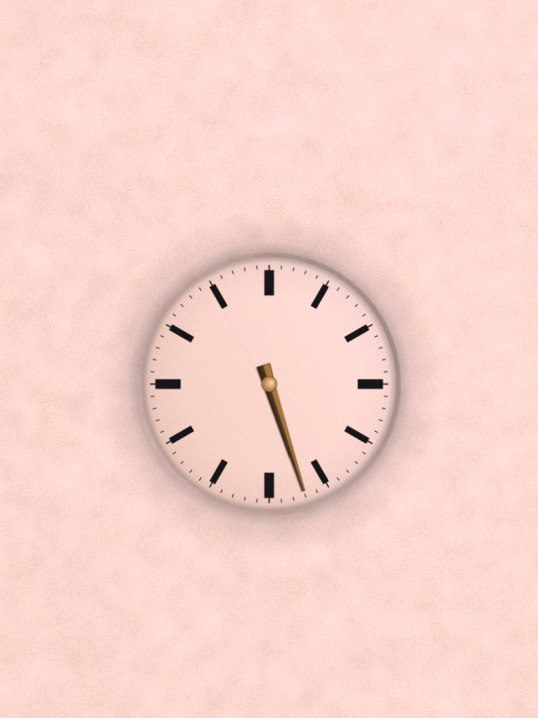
h=5 m=27
